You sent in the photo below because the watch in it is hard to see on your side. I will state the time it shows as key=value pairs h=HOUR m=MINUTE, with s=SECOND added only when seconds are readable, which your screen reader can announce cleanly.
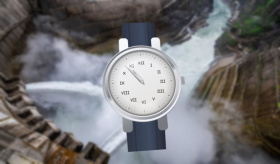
h=10 m=53
